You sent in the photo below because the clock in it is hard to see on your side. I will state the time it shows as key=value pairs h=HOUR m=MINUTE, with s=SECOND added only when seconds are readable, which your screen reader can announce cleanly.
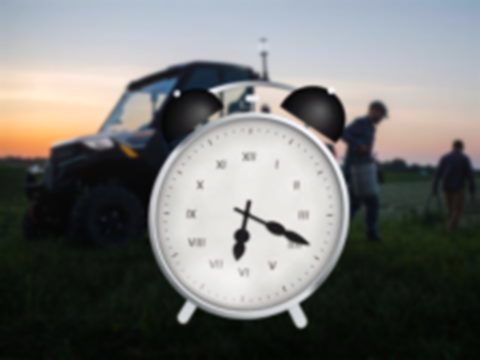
h=6 m=19
